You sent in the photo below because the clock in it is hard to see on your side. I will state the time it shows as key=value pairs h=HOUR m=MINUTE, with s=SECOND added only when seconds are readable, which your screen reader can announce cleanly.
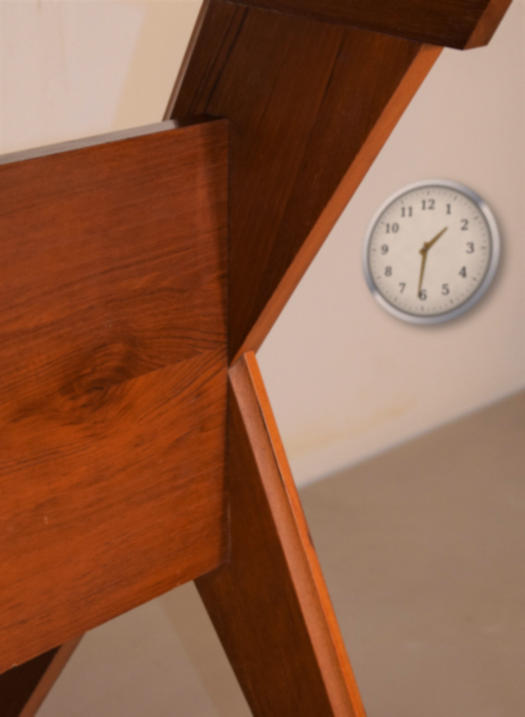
h=1 m=31
